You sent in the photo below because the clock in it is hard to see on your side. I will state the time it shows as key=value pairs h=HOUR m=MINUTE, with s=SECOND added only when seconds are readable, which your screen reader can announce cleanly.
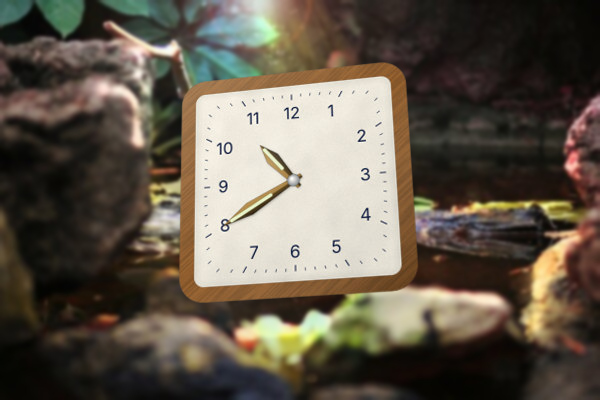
h=10 m=40
